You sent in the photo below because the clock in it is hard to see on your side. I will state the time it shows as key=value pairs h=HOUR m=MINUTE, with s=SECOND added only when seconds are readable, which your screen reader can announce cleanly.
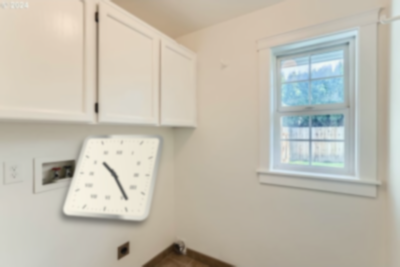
h=10 m=24
